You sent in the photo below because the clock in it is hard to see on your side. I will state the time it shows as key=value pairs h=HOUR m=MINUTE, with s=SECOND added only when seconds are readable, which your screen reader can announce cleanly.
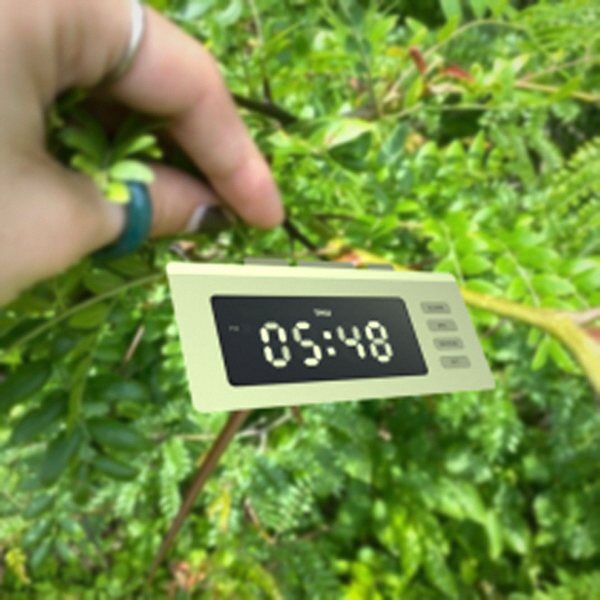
h=5 m=48
